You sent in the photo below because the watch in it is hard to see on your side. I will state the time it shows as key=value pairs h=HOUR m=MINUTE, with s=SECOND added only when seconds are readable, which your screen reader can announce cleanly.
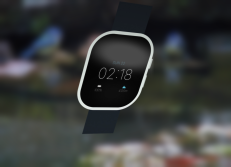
h=2 m=18
